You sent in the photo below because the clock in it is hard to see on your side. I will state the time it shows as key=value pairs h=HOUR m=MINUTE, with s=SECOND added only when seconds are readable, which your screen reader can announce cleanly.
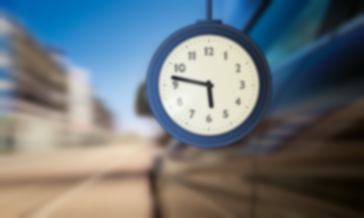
h=5 m=47
